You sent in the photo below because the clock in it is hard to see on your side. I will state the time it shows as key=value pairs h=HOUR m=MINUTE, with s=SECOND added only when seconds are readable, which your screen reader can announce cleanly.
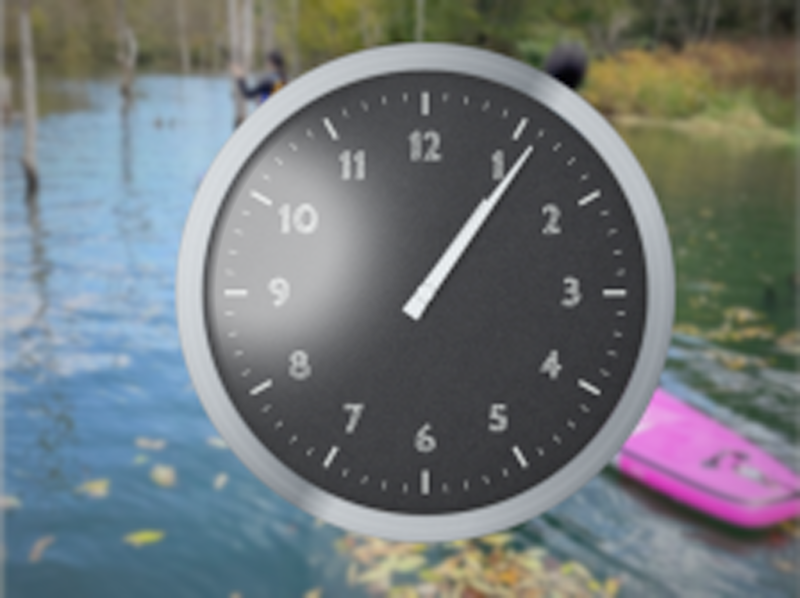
h=1 m=6
